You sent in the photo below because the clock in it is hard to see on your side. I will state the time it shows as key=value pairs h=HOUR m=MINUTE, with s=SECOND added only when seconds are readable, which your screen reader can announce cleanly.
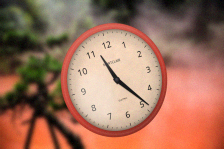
h=11 m=24
